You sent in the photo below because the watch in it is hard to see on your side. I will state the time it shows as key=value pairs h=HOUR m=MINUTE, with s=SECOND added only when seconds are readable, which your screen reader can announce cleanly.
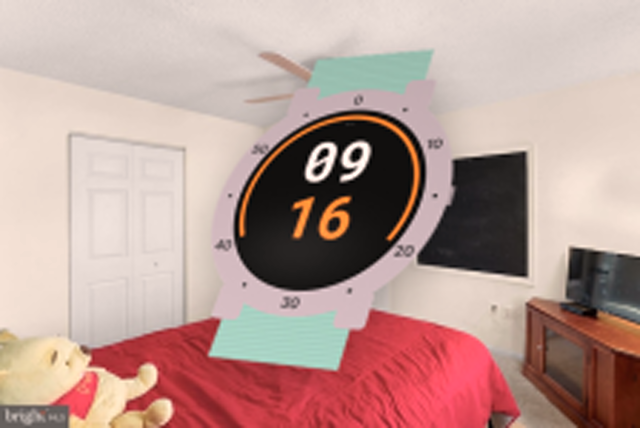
h=9 m=16
